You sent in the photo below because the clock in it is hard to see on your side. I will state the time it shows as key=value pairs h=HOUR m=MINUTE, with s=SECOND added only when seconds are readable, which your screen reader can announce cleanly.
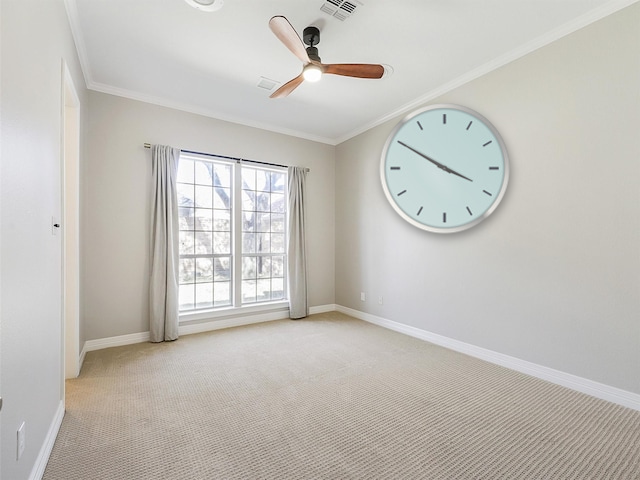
h=3 m=50
